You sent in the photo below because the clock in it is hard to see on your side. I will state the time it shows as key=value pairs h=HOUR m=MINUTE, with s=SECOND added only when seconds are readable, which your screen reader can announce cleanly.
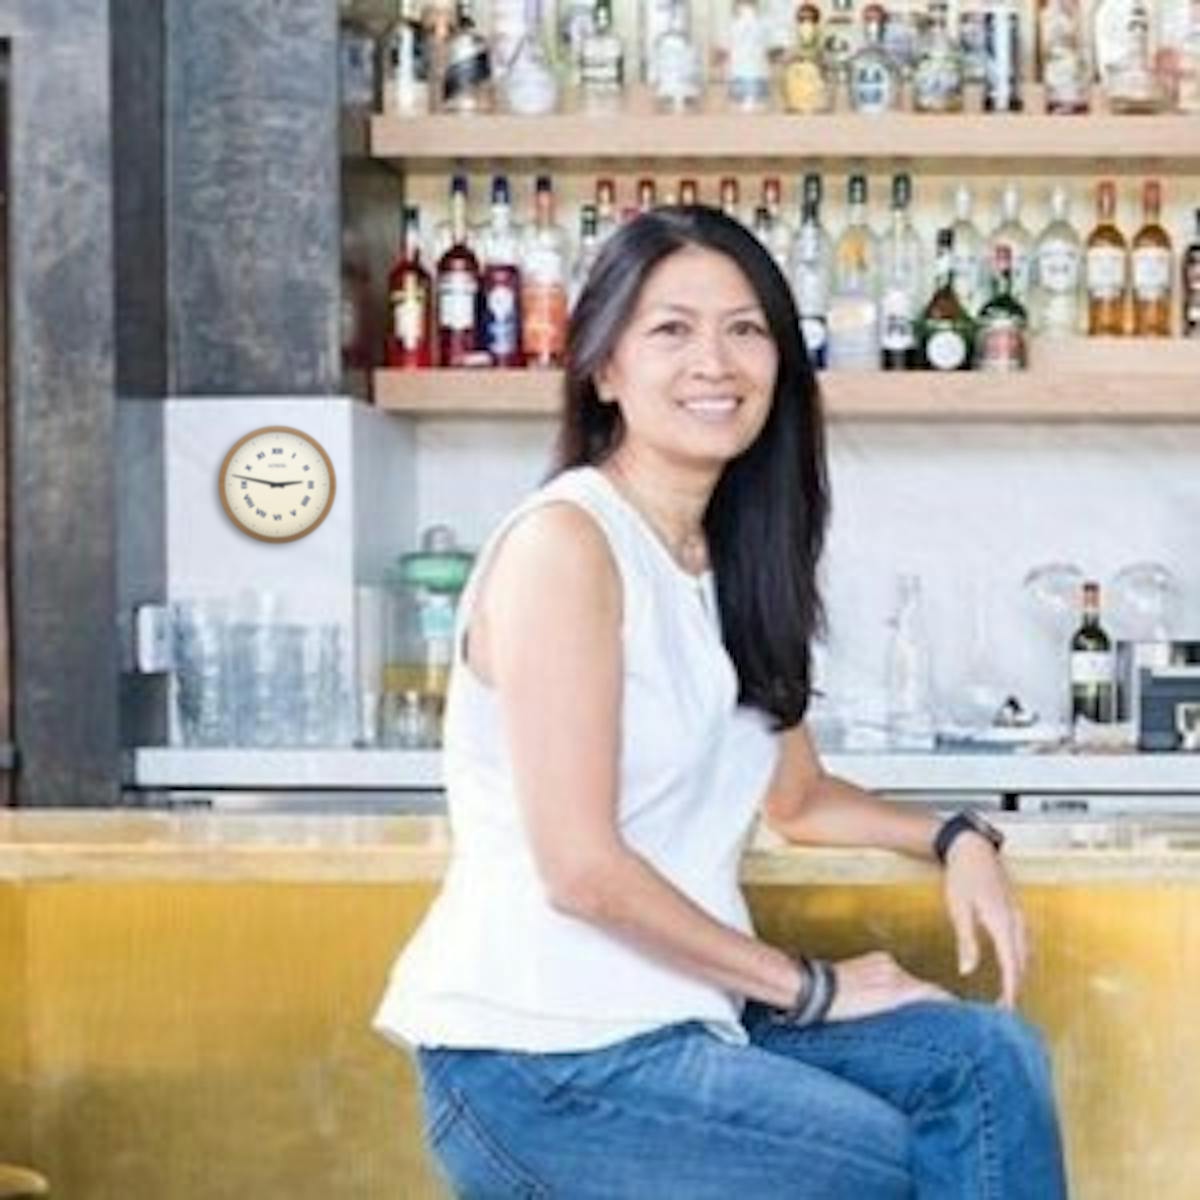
h=2 m=47
